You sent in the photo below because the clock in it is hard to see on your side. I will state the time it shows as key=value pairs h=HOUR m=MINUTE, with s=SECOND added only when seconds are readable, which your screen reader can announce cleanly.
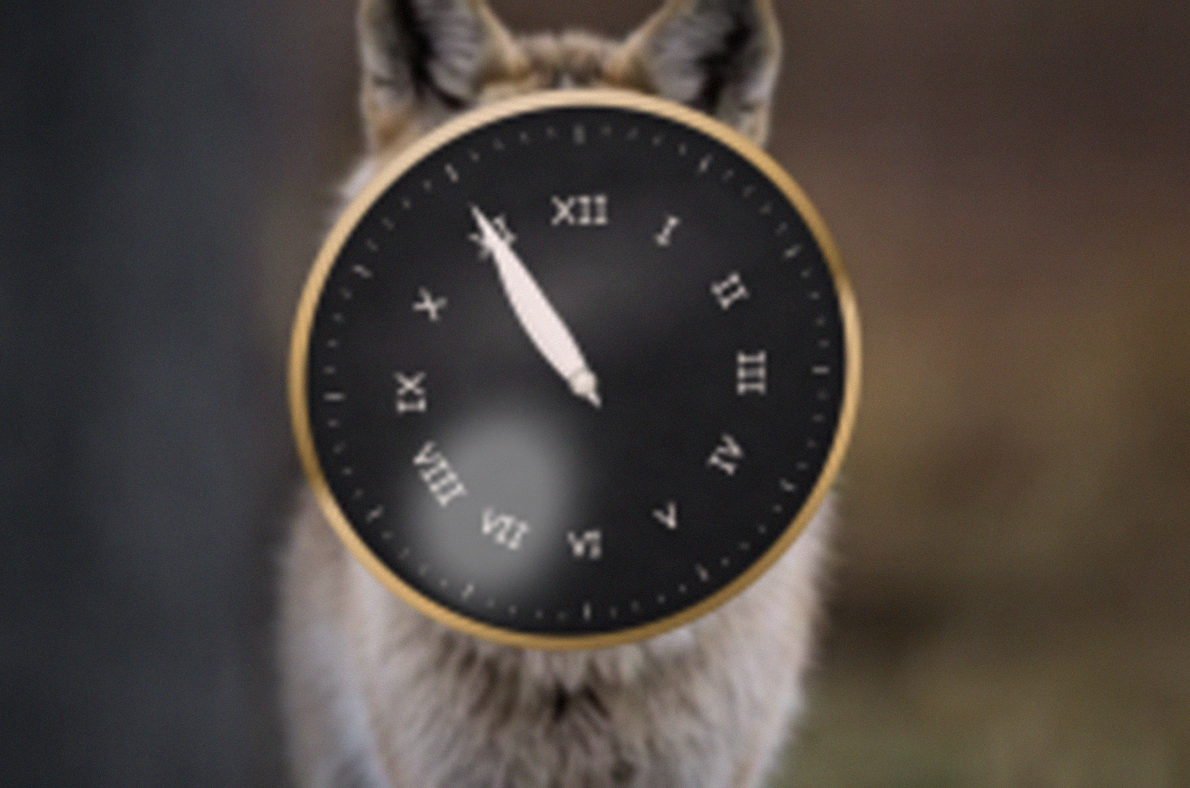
h=10 m=55
